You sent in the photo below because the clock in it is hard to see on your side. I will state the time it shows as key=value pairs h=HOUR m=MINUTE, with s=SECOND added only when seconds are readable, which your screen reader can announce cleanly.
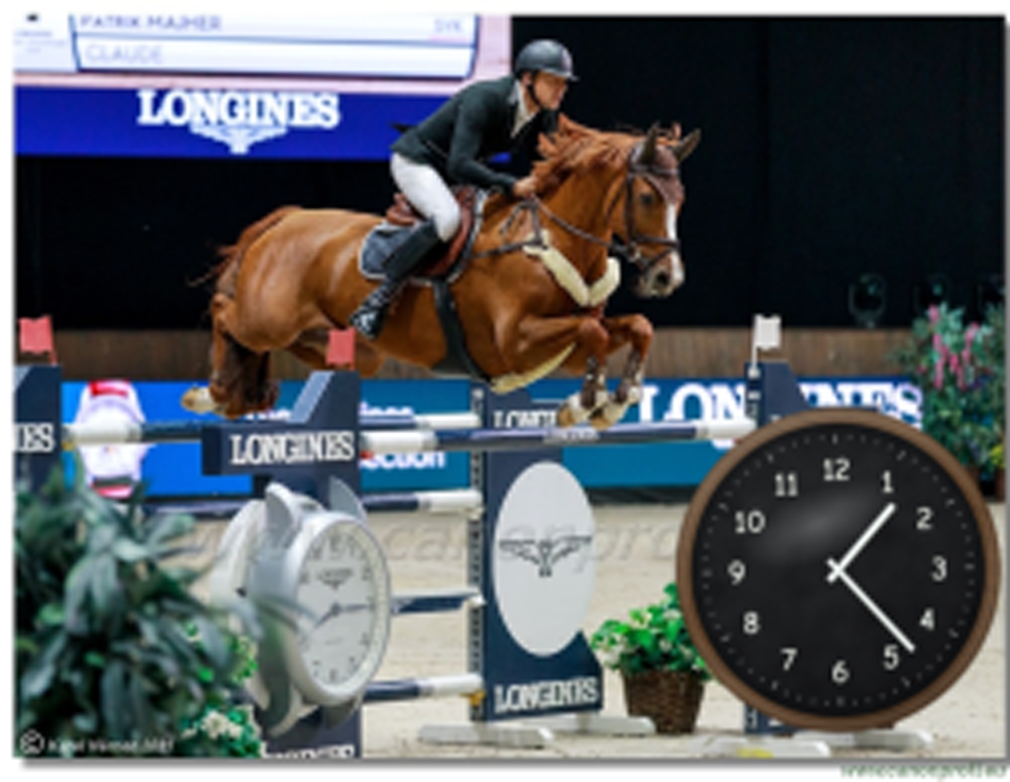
h=1 m=23
